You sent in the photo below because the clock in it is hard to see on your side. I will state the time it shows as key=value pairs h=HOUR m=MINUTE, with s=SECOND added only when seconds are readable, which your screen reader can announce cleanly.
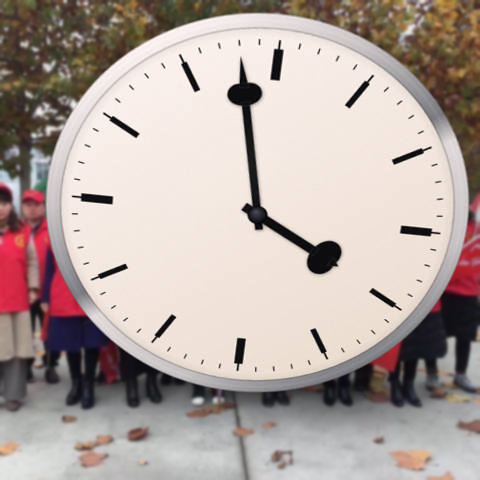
h=3 m=58
